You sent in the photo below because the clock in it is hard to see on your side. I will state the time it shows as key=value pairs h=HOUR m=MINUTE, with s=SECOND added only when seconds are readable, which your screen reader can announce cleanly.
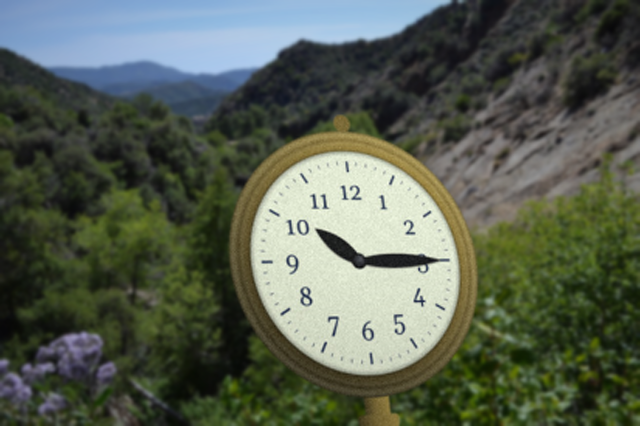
h=10 m=15
